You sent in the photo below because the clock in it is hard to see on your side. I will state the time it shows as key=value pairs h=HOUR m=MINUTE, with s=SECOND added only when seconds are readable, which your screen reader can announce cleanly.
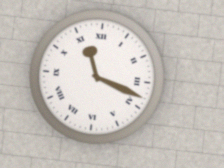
h=11 m=18
